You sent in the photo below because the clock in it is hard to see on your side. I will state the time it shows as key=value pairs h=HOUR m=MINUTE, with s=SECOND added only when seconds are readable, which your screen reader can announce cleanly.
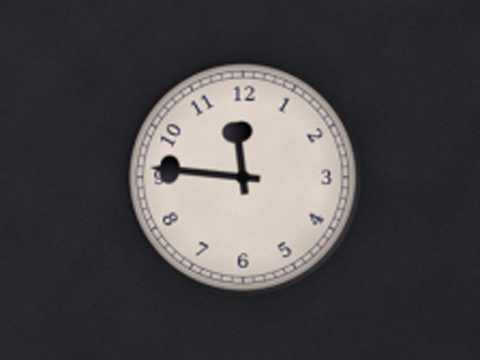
h=11 m=46
